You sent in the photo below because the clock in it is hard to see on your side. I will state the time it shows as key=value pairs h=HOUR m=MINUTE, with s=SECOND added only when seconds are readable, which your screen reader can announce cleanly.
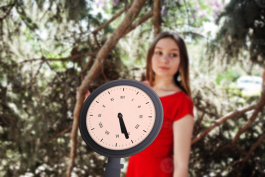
h=5 m=26
